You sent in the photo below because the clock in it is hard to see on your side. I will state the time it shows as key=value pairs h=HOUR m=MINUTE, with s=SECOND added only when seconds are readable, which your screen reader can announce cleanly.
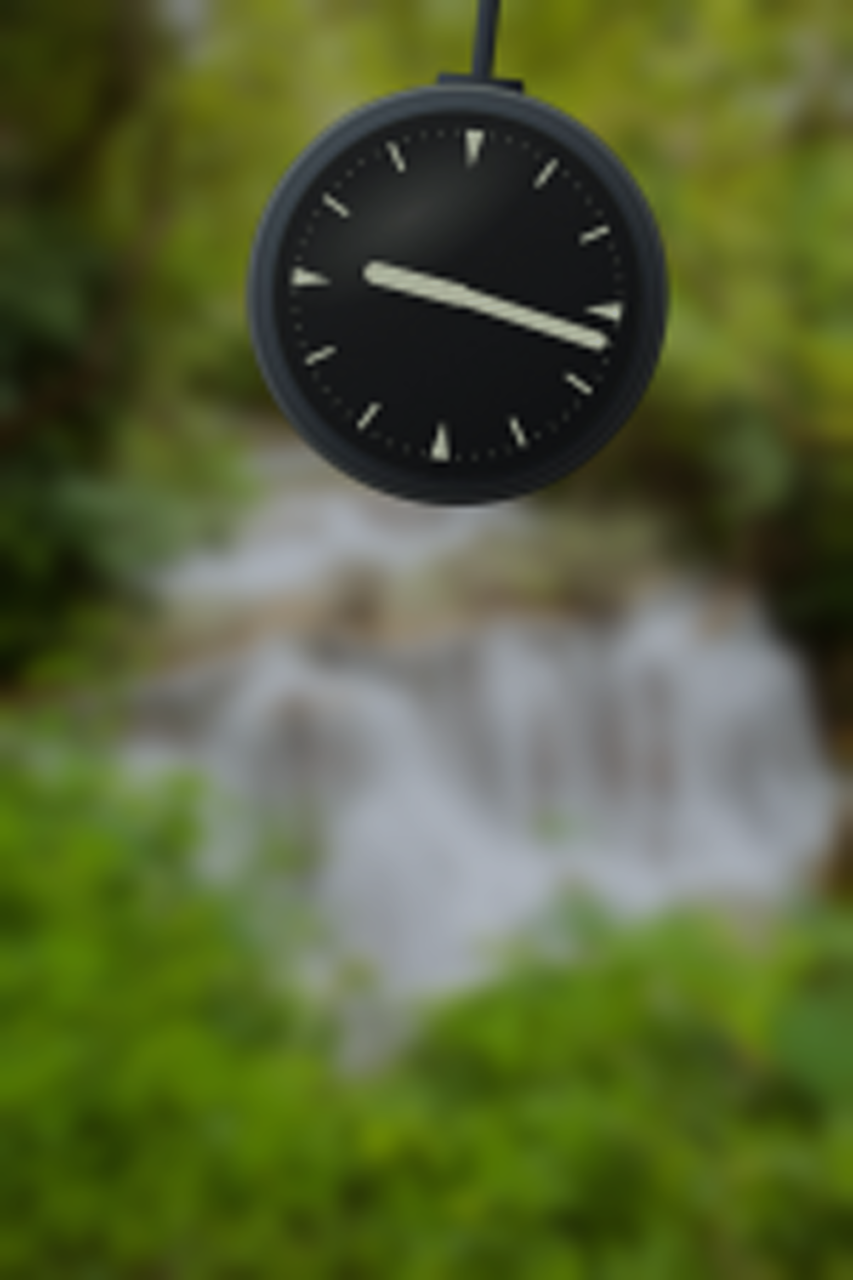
h=9 m=17
